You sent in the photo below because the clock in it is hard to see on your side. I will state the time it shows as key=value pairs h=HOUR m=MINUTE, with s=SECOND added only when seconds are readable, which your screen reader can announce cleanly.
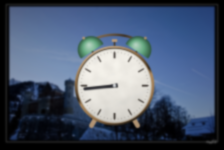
h=8 m=44
